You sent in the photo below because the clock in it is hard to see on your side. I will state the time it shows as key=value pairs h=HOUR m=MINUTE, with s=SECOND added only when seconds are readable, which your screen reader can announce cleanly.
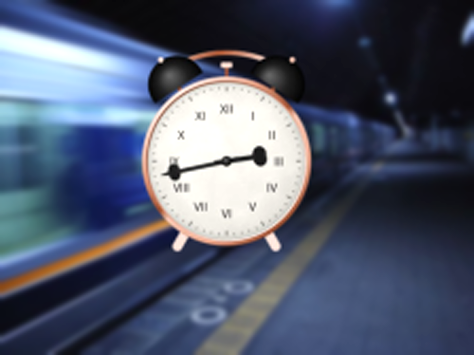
h=2 m=43
